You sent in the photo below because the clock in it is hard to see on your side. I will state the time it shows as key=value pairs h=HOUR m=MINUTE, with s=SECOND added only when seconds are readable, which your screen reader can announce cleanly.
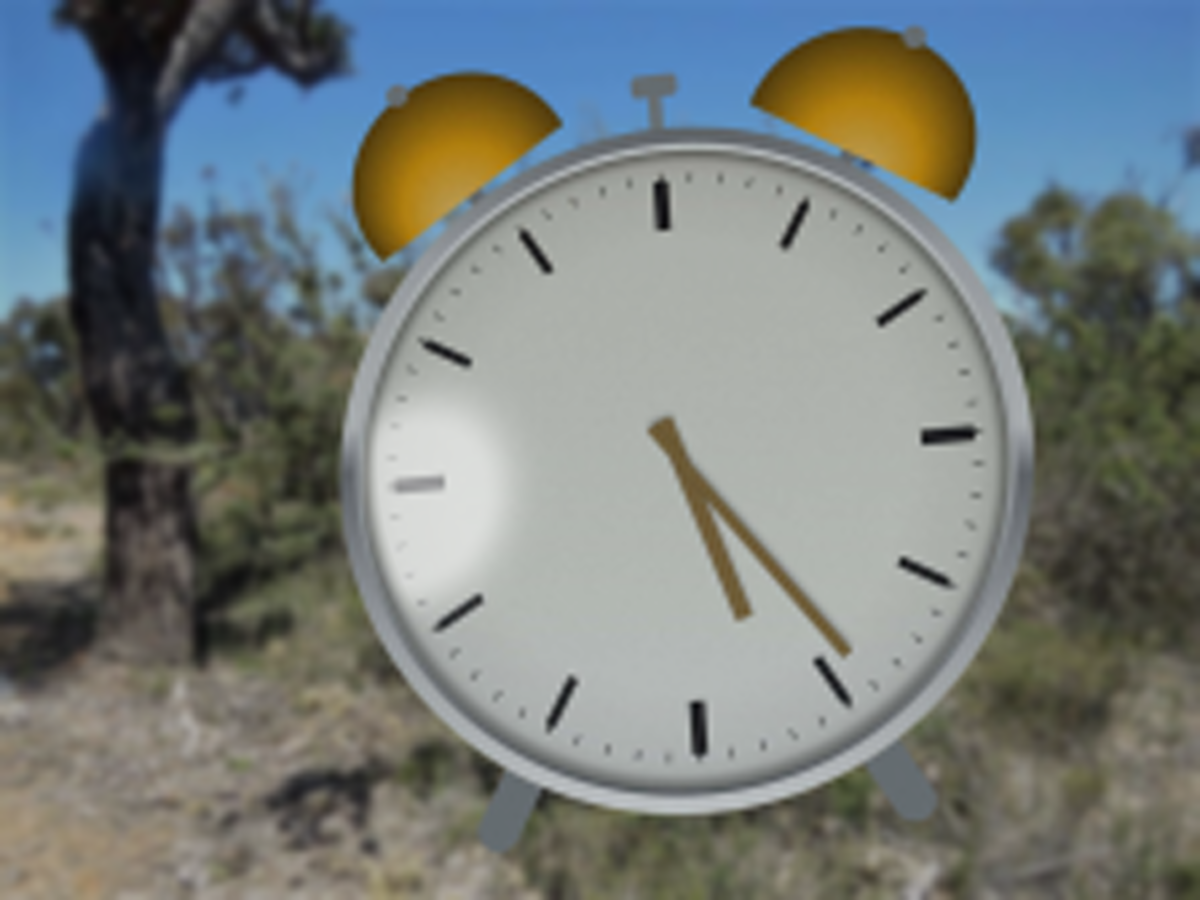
h=5 m=24
